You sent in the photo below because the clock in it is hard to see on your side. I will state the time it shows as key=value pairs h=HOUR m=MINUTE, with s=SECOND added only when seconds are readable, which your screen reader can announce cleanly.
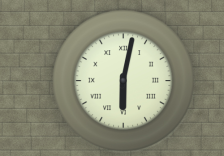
h=6 m=2
